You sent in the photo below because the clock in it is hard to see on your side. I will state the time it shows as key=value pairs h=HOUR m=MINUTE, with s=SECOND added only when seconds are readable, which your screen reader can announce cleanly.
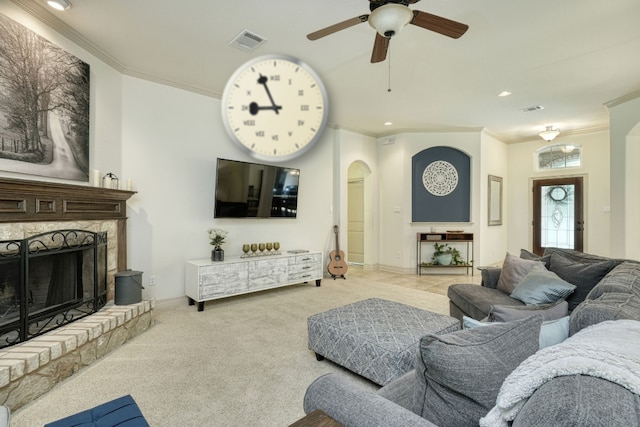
h=8 m=56
